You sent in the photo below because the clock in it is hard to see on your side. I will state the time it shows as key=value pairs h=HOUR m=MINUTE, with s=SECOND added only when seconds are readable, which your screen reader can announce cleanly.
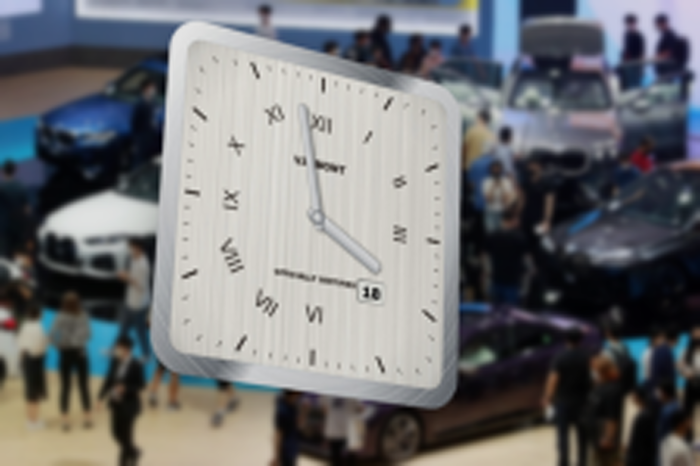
h=3 m=58
